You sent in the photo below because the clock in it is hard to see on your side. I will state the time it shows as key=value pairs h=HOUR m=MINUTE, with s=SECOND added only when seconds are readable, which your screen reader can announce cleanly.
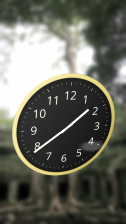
h=1 m=39
